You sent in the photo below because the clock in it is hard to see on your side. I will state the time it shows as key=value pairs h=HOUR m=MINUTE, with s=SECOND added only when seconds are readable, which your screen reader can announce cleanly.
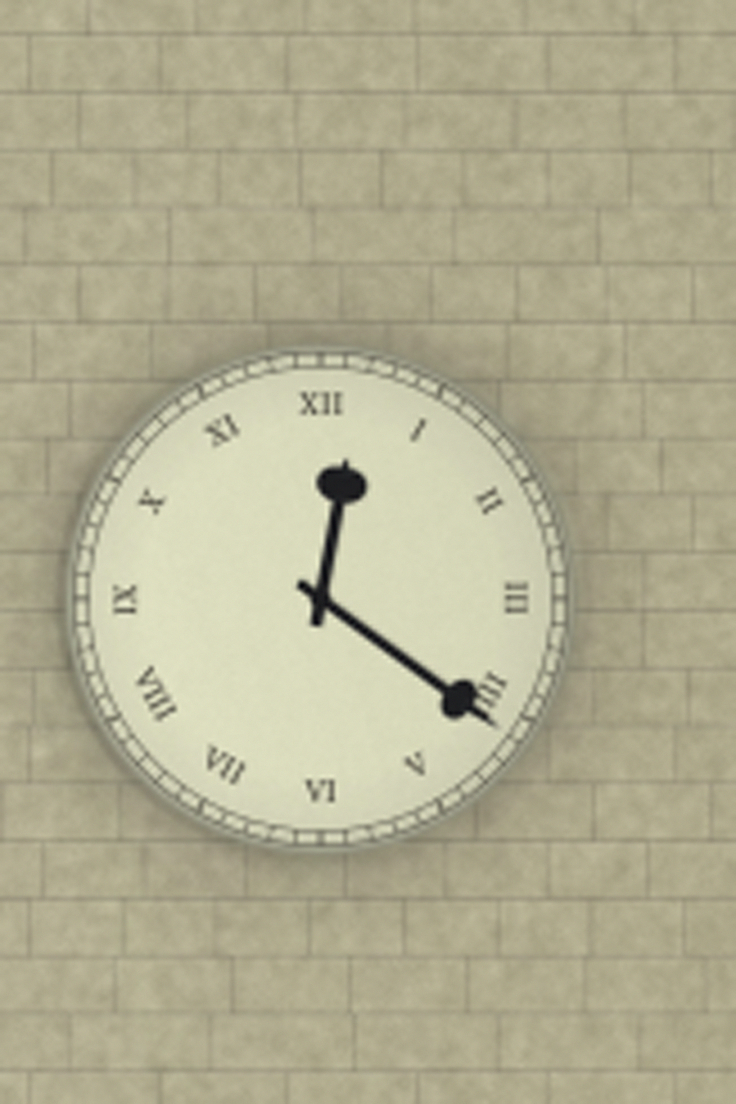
h=12 m=21
